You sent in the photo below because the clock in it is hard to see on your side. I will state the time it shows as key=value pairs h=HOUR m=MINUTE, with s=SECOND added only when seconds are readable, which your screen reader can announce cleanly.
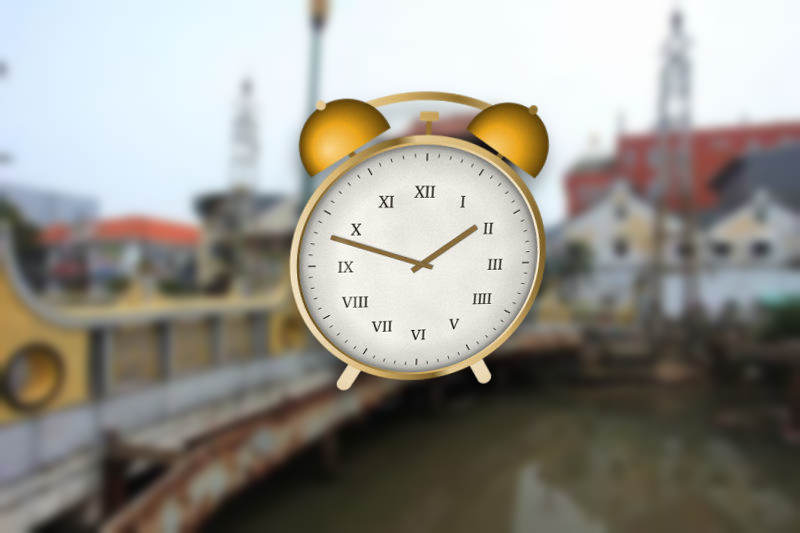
h=1 m=48
